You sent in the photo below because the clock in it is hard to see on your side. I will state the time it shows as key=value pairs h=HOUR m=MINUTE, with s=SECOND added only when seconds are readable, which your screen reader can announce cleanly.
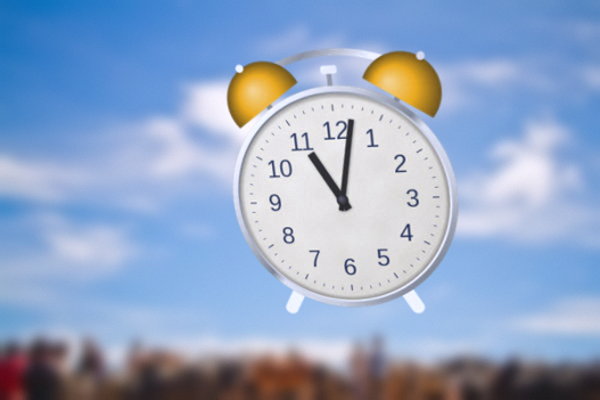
h=11 m=2
